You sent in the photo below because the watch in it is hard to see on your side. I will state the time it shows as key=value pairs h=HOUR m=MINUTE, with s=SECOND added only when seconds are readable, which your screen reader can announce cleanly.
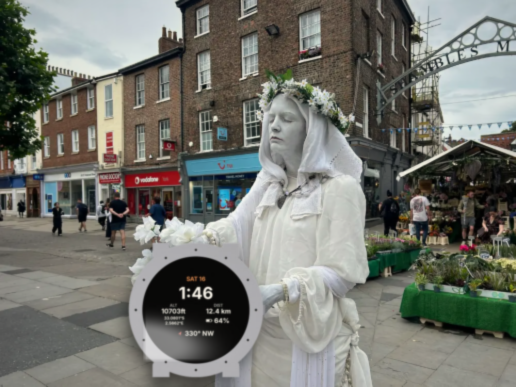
h=1 m=46
